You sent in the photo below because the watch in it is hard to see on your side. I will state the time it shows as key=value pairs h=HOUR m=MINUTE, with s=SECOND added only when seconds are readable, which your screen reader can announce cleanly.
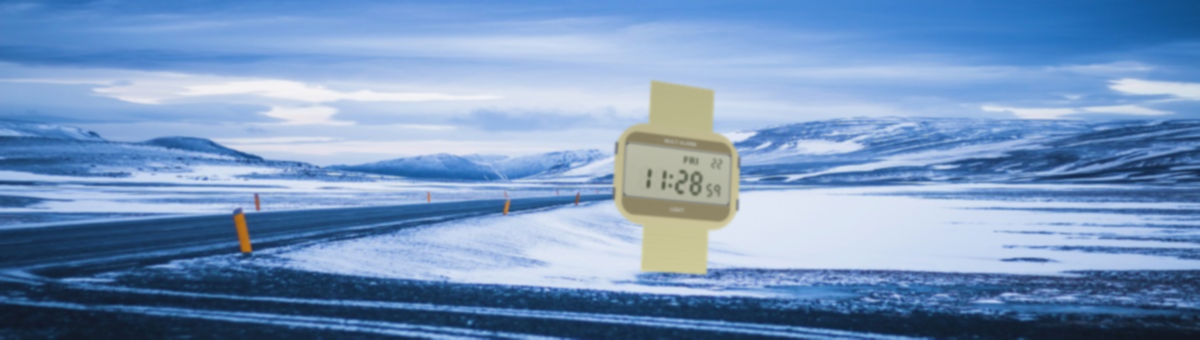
h=11 m=28 s=59
